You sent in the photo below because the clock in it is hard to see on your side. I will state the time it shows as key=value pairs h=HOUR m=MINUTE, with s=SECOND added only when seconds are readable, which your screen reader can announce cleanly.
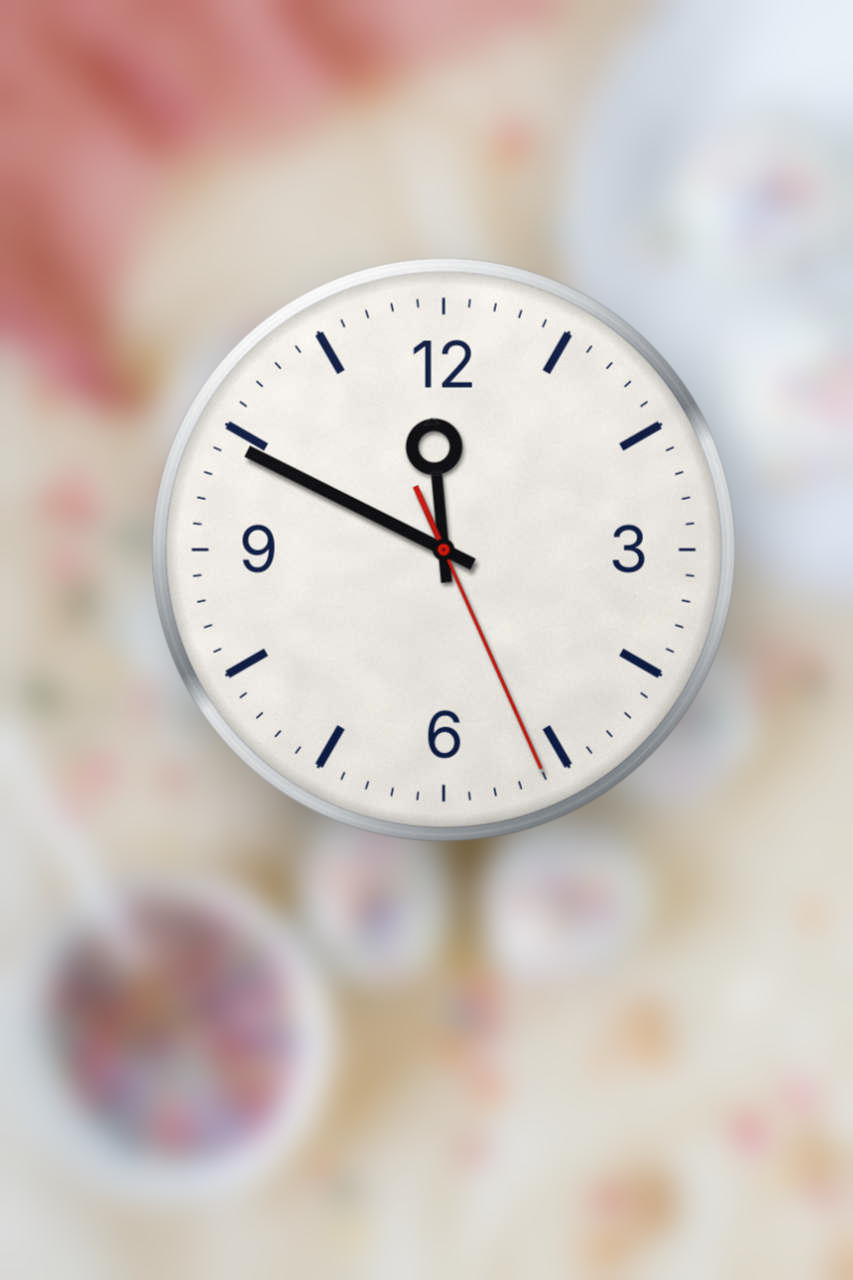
h=11 m=49 s=26
